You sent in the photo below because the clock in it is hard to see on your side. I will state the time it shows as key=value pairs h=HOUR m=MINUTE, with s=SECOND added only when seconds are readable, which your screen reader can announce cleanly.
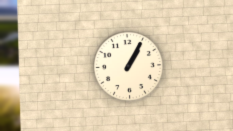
h=1 m=5
